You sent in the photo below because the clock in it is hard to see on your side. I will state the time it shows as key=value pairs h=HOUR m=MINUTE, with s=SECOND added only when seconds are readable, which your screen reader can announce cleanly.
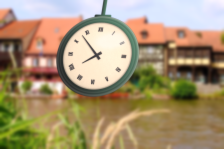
h=7 m=53
